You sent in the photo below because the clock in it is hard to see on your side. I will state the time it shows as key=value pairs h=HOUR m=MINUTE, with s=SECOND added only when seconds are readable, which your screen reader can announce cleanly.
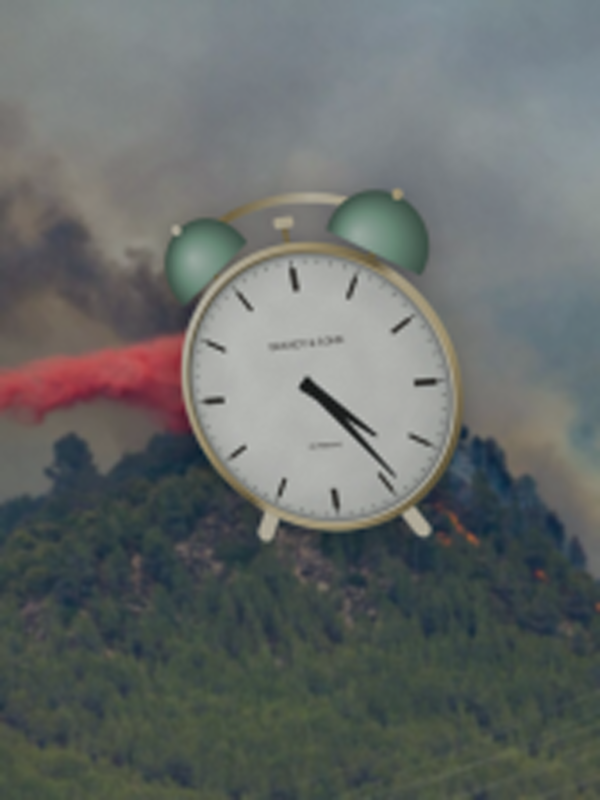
h=4 m=24
